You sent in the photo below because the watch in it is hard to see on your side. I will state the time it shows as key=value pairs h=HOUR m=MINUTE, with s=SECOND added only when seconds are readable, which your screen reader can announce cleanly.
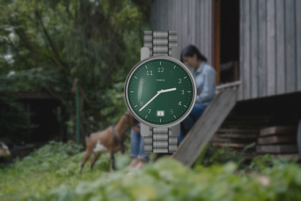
h=2 m=38
